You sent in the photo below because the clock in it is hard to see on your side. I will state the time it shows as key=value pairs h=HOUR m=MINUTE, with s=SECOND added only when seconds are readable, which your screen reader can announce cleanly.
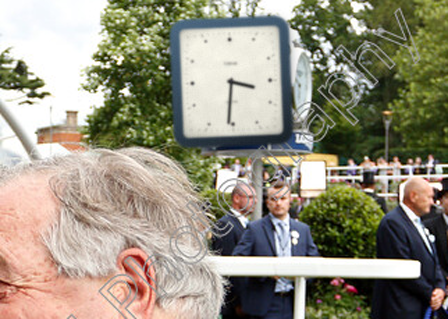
h=3 m=31
